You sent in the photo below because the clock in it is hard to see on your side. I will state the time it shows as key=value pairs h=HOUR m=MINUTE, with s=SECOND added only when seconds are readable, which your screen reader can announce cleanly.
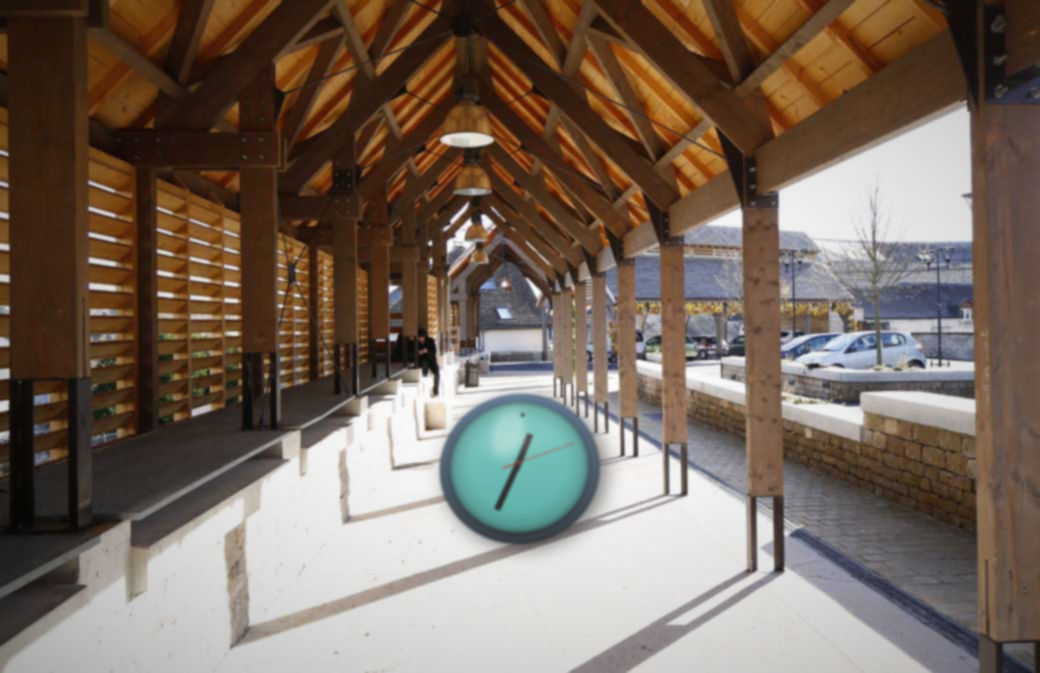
h=12 m=33 s=11
